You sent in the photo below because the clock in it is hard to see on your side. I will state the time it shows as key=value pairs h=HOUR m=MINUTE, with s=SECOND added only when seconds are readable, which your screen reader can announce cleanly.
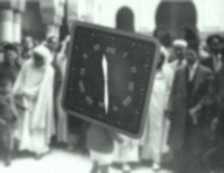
h=11 m=28
